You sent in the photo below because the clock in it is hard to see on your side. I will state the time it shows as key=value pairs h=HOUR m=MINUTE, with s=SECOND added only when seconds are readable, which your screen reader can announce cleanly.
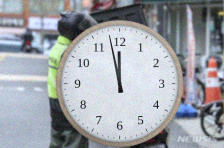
h=11 m=58
